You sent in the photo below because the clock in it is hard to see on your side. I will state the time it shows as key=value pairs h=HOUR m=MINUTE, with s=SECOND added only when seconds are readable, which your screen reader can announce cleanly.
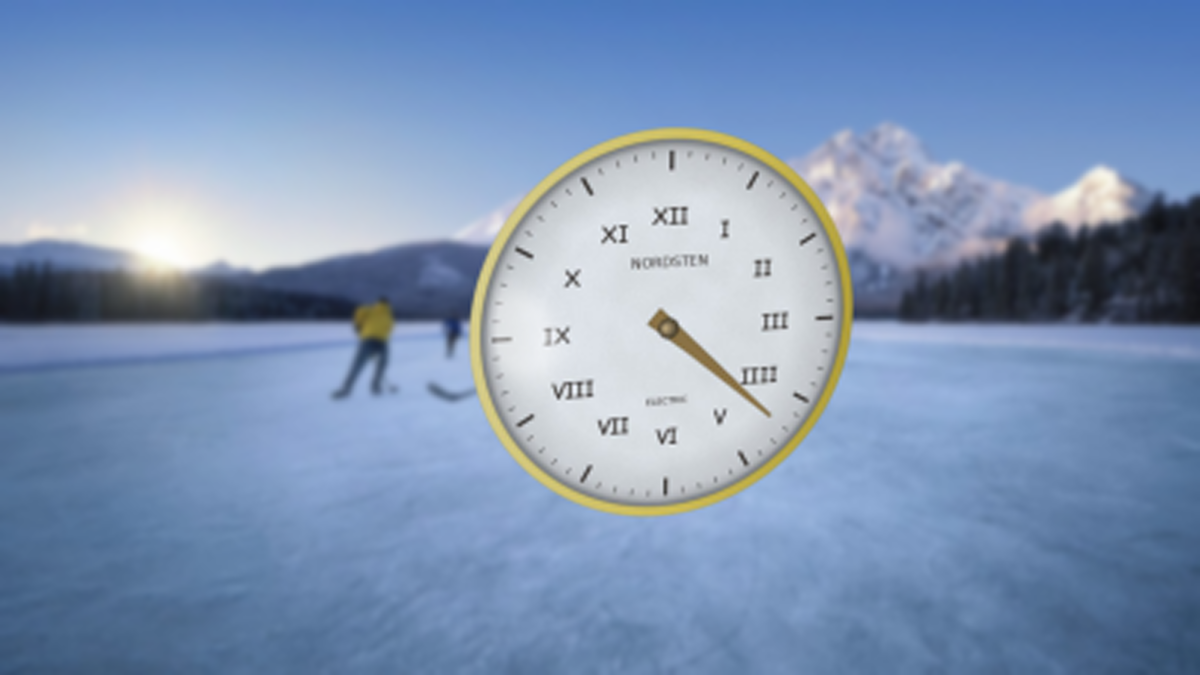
h=4 m=22
